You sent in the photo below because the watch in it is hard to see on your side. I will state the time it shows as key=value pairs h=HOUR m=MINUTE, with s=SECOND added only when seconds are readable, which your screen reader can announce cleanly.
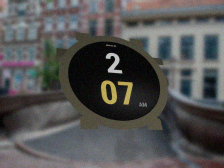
h=2 m=7
